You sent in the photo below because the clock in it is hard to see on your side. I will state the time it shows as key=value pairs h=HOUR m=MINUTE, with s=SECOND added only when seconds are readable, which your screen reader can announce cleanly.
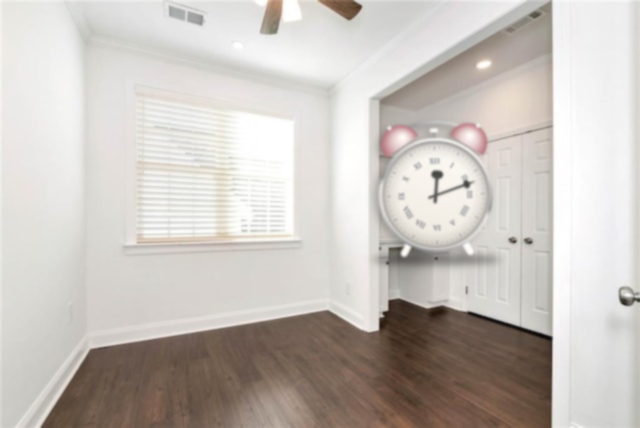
h=12 m=12
